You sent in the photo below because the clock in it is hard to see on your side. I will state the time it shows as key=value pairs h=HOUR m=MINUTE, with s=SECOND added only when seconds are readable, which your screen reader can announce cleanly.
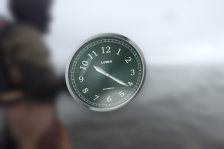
h=10 m=21
